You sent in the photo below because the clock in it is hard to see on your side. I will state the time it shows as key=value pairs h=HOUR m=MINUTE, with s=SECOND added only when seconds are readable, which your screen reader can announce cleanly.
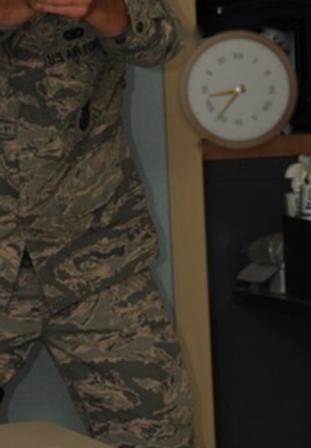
h=8 m=36
